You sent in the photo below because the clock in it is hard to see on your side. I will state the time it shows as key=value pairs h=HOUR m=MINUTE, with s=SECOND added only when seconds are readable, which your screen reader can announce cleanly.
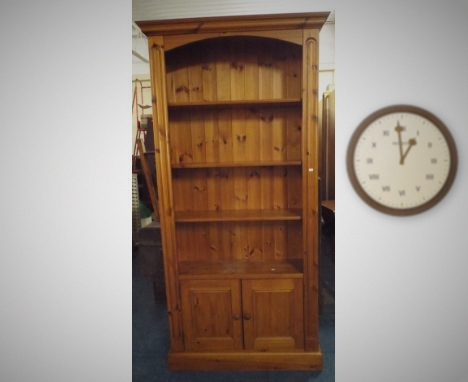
h=12 m=59
